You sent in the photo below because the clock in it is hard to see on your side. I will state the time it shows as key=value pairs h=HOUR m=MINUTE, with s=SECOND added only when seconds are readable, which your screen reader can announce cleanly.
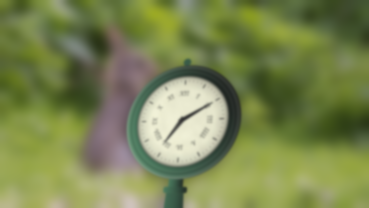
h=7 m=10
